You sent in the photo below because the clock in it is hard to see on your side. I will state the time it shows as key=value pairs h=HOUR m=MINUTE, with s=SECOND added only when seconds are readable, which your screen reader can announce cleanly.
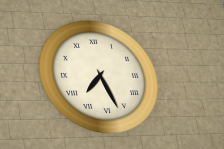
h=7 m=27
